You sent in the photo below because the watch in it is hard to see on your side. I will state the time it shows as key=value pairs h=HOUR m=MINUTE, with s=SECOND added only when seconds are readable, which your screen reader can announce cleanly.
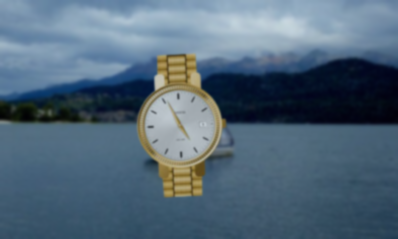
h=4 m=56
